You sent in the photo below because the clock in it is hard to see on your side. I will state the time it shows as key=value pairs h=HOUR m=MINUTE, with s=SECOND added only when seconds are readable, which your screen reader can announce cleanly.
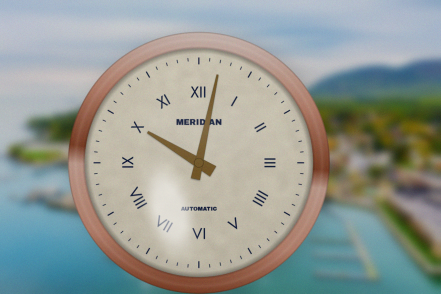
h=10 m=2
